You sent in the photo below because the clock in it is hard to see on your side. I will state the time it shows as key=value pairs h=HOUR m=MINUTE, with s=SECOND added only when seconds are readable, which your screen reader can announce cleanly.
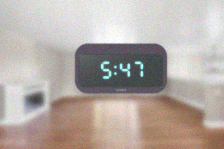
h=5 m=47
